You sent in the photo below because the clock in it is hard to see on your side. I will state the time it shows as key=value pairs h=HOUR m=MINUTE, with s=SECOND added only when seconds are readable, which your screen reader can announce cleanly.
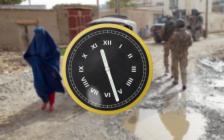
h=11 m=27
